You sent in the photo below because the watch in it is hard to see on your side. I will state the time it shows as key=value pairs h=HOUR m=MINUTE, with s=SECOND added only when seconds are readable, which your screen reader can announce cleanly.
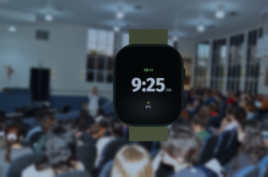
h=9 m=25
